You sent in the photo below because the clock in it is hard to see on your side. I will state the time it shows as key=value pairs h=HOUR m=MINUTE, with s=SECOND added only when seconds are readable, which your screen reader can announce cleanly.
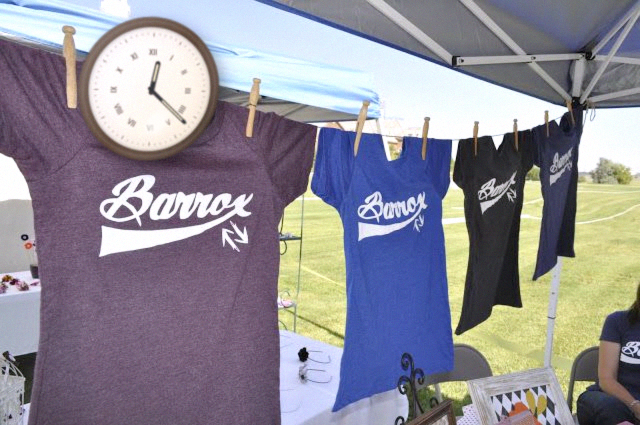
h=12 m=22
